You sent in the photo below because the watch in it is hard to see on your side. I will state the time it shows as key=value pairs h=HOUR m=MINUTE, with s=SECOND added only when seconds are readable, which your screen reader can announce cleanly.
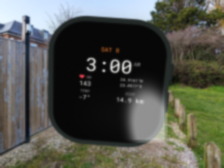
h=3 m=0
